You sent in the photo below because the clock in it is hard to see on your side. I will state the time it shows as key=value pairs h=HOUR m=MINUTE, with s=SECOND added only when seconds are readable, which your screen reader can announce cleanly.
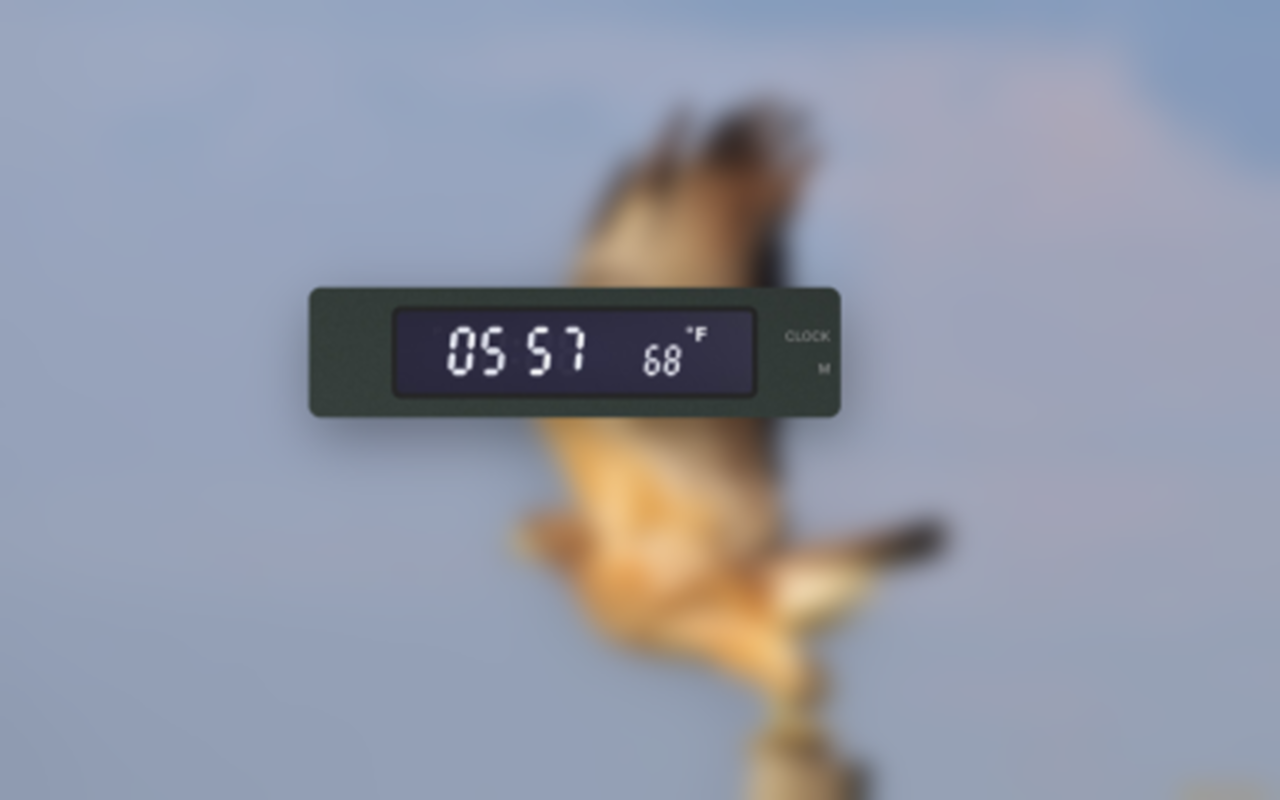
h=5 m=57
